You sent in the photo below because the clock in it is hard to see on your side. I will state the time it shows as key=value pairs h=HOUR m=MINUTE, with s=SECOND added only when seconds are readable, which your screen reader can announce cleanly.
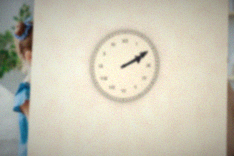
h=2 m=10
